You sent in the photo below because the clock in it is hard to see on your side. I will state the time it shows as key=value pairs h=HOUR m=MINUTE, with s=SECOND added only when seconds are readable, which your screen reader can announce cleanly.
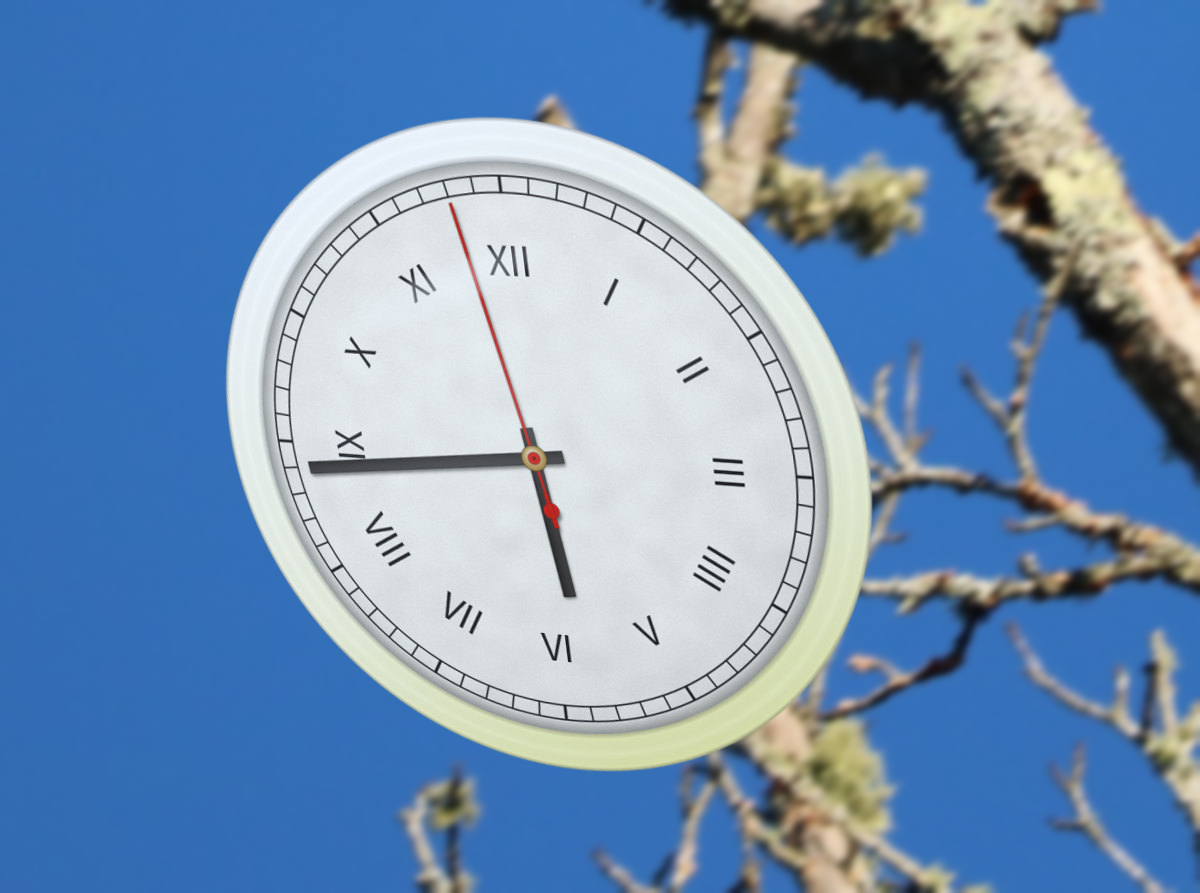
h=5 m=43 s=58
